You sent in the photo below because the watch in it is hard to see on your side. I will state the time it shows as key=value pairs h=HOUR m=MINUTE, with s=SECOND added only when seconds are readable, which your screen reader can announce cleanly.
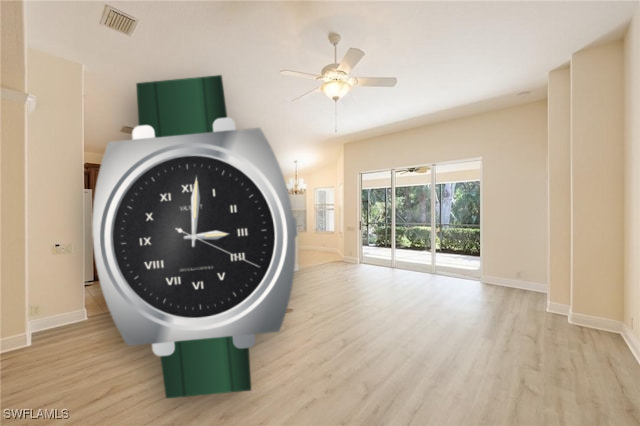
h=3 m=1 s=20
